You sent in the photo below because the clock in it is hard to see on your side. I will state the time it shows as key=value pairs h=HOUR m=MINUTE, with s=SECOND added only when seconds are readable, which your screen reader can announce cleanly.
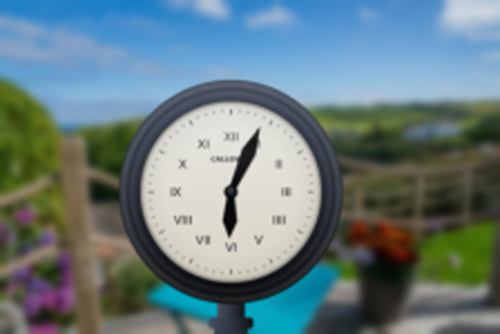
h=6 m=4
